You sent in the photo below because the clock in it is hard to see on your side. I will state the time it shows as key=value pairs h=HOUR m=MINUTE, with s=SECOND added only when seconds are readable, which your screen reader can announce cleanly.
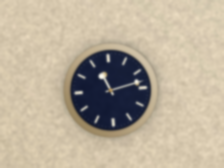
h=11 m=13
